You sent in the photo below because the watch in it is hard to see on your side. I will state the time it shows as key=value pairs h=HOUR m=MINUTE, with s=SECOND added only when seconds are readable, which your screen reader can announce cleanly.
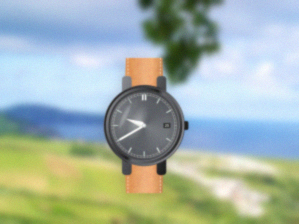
h=9 m=40
